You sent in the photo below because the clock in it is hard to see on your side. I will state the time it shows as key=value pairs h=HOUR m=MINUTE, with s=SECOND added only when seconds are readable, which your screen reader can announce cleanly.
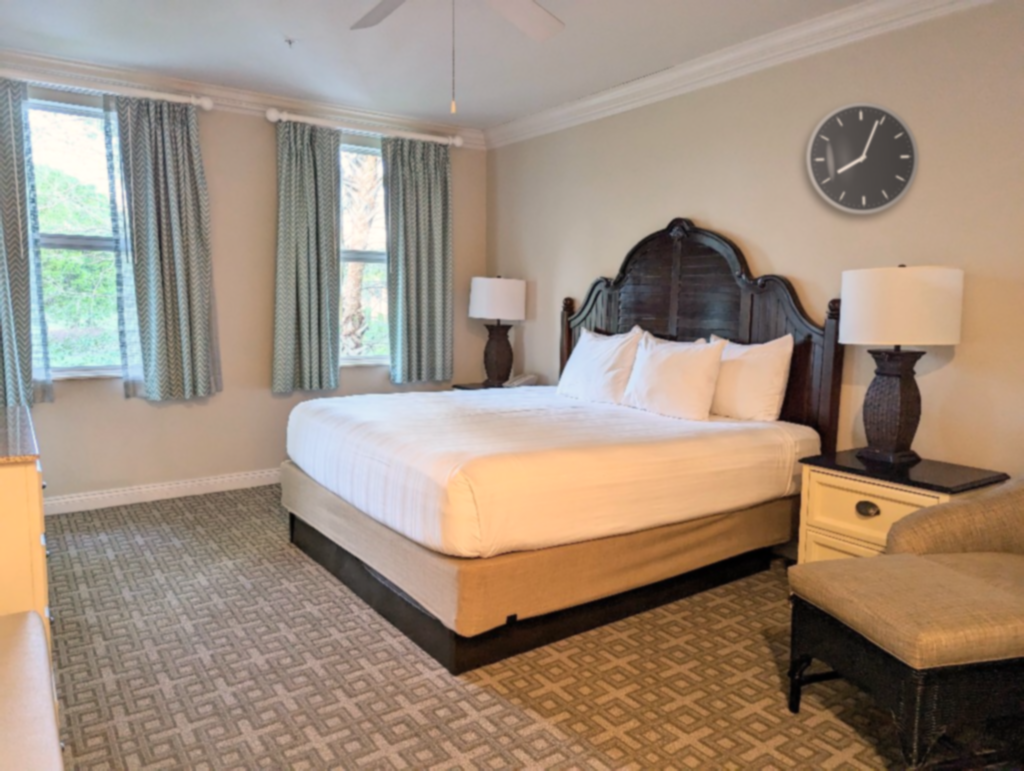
h=8 m=4
